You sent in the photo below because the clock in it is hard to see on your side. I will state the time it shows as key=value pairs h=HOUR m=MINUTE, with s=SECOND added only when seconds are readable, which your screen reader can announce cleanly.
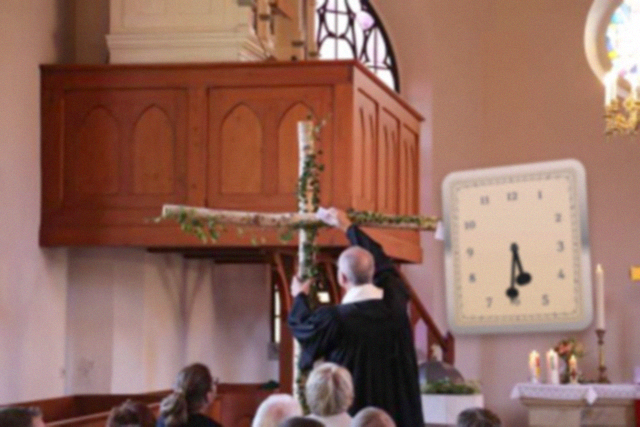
h=5 m=31
